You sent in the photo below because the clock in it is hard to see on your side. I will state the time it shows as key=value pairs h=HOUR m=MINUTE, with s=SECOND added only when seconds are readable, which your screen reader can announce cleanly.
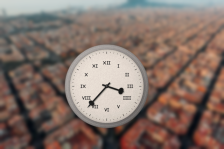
h=3 m=37
